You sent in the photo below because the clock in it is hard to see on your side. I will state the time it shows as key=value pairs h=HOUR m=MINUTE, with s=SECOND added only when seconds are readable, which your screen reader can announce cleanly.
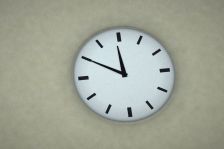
h=11 m=50
